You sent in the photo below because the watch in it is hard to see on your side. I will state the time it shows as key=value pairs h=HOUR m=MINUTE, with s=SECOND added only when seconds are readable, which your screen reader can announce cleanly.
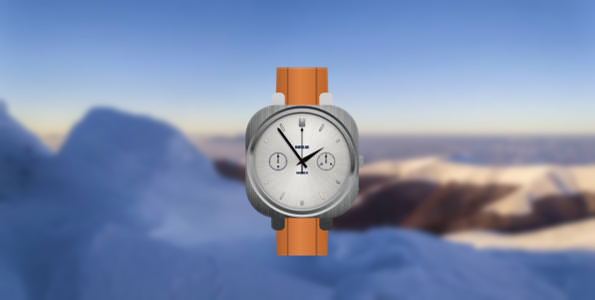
h=1 m=54
